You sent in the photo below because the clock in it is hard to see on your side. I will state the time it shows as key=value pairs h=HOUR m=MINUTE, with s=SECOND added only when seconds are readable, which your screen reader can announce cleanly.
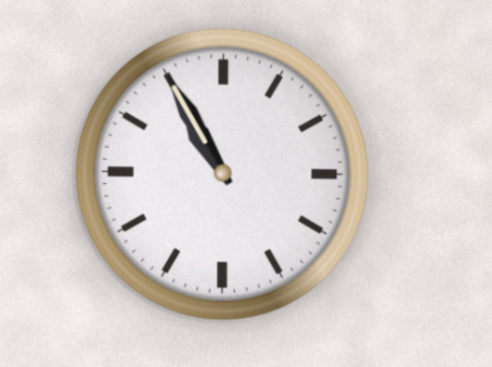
h=10 m=55
